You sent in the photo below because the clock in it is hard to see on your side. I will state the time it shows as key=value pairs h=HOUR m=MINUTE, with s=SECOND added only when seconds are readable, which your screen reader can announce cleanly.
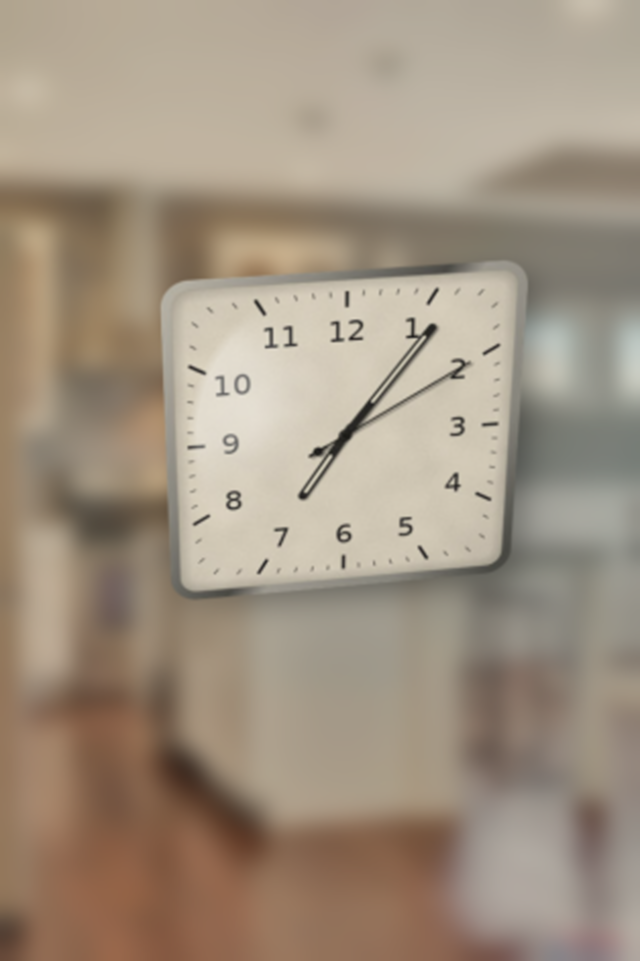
h=7 m=6 s=10
